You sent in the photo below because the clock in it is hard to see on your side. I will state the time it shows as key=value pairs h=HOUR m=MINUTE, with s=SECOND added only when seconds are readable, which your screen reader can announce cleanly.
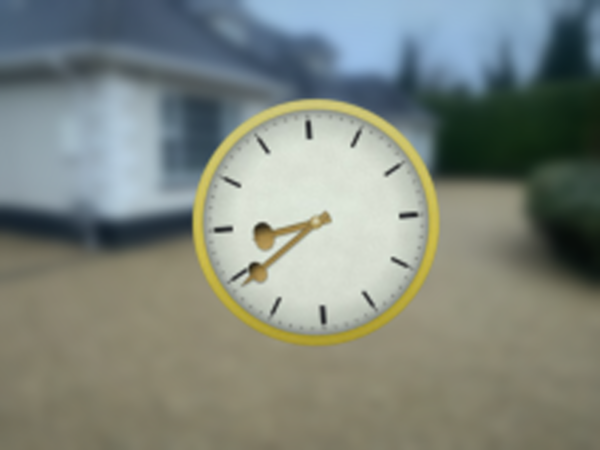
h=8 m=39
